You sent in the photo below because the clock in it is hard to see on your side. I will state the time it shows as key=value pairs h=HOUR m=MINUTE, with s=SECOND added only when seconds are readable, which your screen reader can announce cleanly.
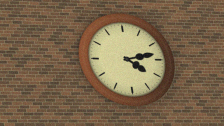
h=4 m=13
